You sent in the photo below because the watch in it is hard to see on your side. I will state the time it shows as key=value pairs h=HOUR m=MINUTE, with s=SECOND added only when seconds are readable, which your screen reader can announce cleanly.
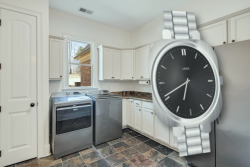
h=6 m=41
